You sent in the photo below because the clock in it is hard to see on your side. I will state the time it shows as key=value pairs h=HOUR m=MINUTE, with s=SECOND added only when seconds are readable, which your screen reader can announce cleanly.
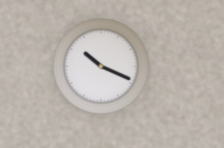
h=10 m=19
